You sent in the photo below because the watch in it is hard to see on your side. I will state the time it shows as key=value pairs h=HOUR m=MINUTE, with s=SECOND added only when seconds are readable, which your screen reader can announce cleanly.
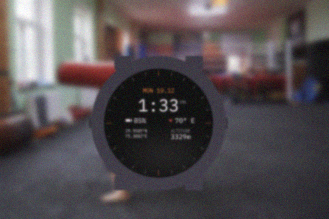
h=1 m=33
